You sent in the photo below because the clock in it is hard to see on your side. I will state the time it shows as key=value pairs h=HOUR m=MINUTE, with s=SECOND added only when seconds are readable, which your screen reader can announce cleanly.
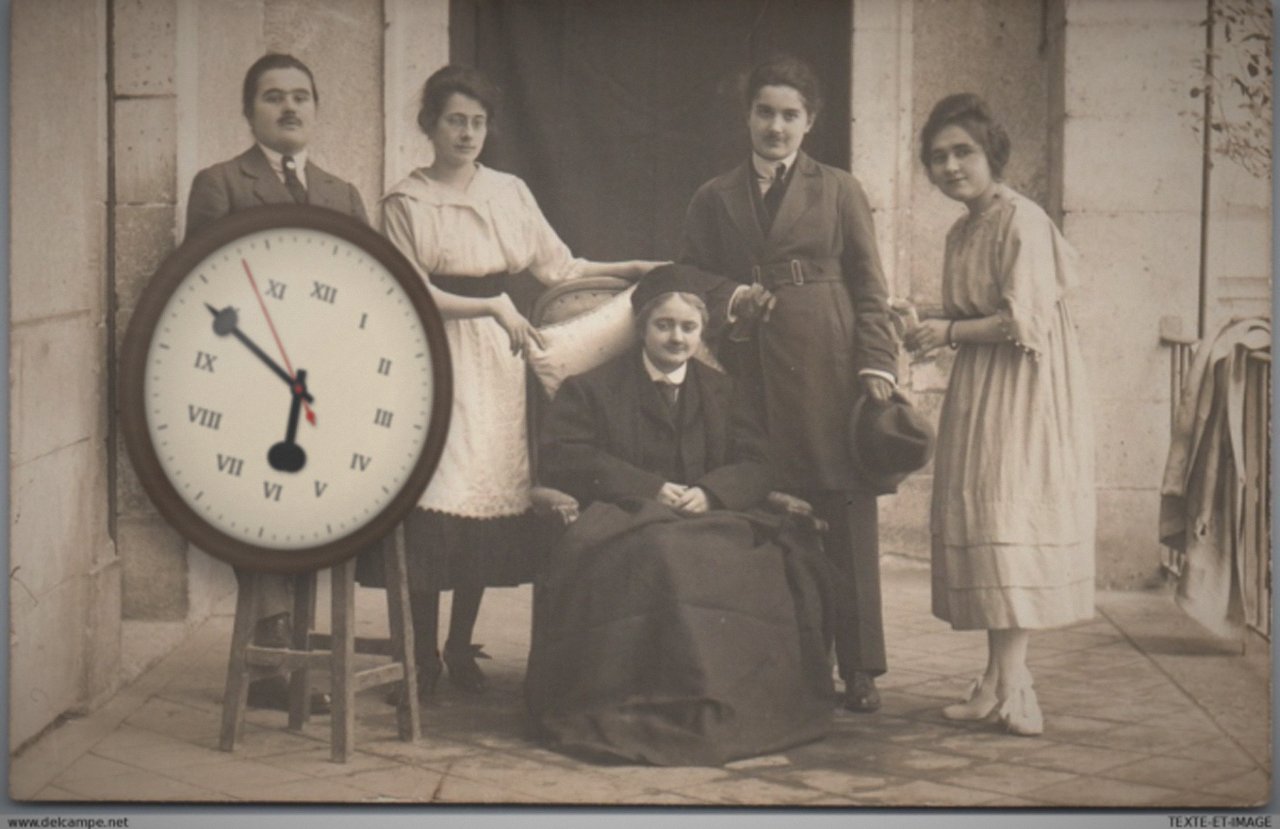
h=5 m=48 s=53
